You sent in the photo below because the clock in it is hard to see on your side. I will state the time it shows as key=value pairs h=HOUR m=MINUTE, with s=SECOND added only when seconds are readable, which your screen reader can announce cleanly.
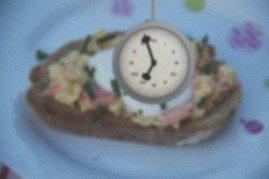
h=6 m=57
